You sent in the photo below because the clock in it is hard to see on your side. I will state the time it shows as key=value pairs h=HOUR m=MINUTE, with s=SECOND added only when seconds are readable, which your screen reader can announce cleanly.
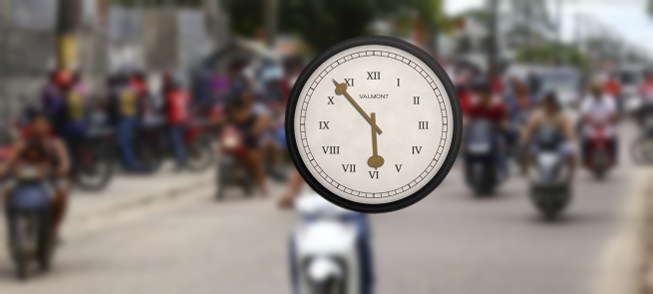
h=5 m=53
